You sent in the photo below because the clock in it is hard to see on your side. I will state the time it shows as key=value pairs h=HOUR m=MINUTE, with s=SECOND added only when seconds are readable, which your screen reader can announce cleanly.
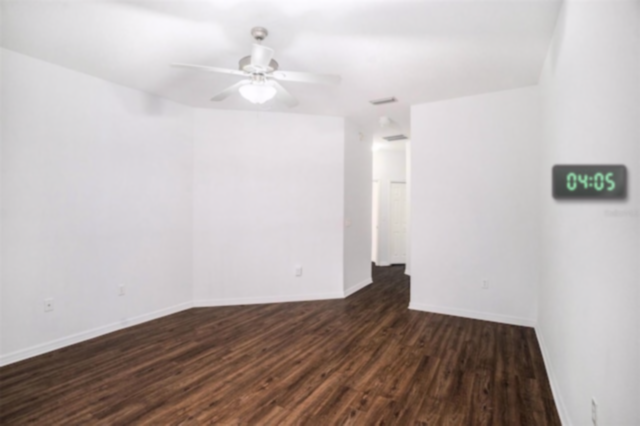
h=4 m=5
